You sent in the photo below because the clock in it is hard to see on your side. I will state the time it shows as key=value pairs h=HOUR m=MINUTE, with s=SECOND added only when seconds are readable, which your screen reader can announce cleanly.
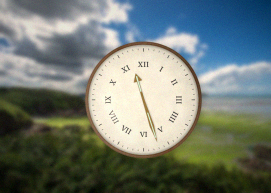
h=11 m=27
